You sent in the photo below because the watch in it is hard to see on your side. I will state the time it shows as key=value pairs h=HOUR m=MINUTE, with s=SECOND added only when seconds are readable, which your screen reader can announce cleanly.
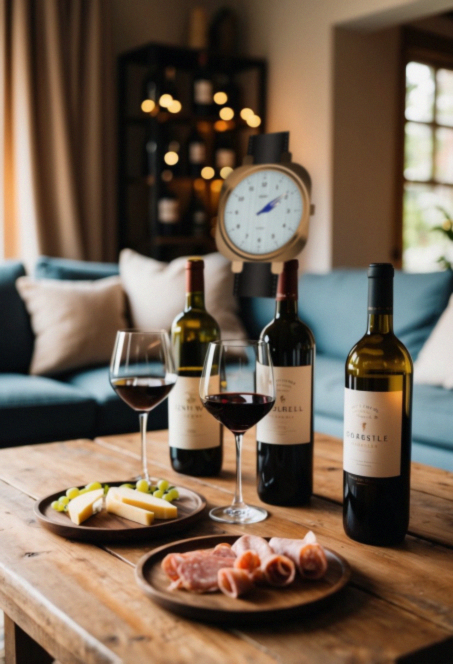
h=2 m=9
